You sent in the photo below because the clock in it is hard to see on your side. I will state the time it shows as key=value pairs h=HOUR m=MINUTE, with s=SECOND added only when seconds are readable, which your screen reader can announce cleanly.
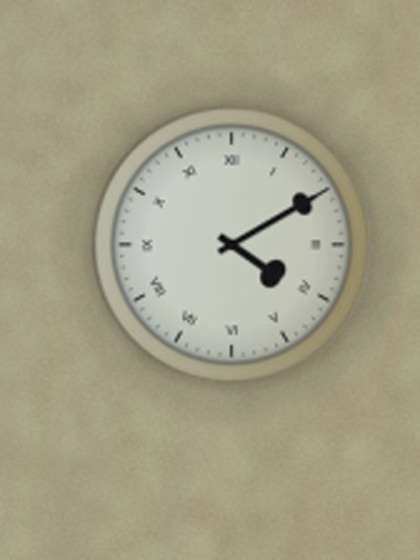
h=4 m=10
